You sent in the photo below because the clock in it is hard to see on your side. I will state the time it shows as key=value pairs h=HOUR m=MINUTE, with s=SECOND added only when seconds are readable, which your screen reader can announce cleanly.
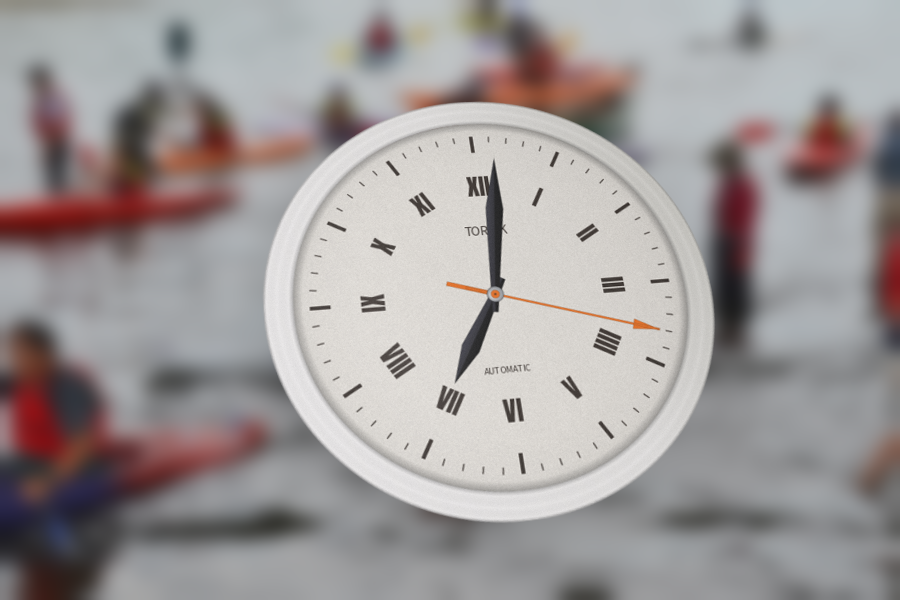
h=7 m=1 s=18
